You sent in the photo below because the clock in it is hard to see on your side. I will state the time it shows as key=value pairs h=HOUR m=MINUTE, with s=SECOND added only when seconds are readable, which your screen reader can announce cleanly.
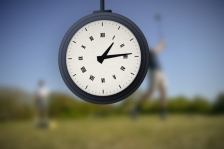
h=1 m=14
